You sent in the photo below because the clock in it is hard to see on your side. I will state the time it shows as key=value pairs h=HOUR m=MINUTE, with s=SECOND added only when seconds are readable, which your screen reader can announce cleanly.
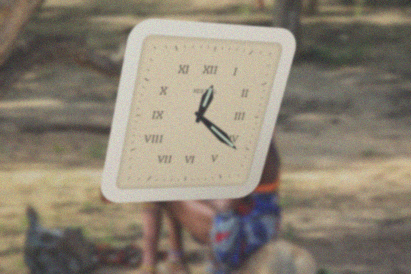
h=12 m=21
